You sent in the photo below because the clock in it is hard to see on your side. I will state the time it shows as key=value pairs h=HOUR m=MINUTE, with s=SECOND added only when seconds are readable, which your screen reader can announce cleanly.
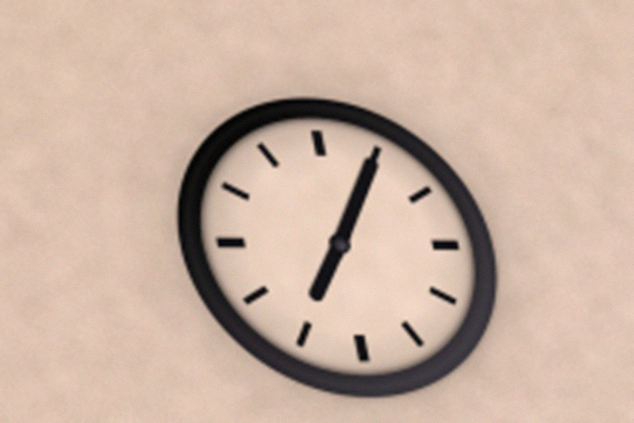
h=7 m=5
